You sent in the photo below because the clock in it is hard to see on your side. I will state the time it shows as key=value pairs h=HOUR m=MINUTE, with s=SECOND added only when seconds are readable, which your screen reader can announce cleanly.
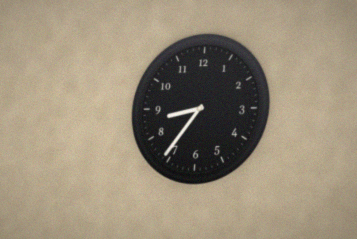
h=8 m=36
